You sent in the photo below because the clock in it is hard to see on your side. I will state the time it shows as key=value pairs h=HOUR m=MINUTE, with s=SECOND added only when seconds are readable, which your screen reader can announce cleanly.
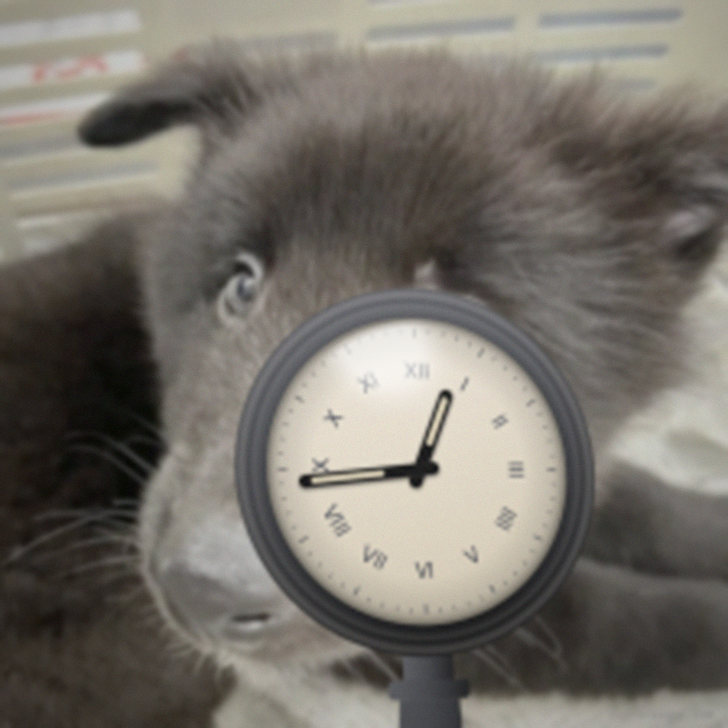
h=12 m=44
